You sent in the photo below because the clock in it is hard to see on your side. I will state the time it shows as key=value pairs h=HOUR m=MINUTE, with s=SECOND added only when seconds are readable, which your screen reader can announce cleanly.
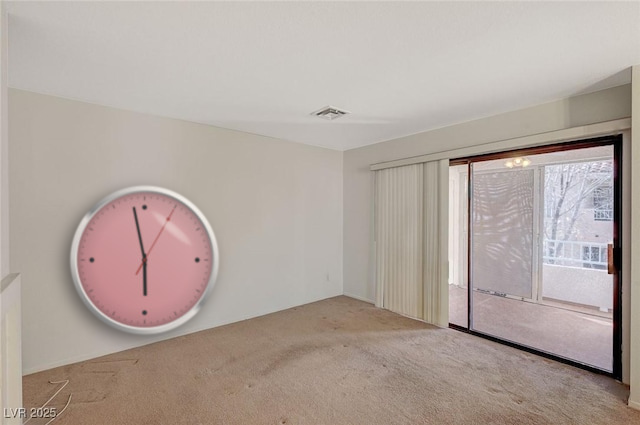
h=5 m=58 s=5
